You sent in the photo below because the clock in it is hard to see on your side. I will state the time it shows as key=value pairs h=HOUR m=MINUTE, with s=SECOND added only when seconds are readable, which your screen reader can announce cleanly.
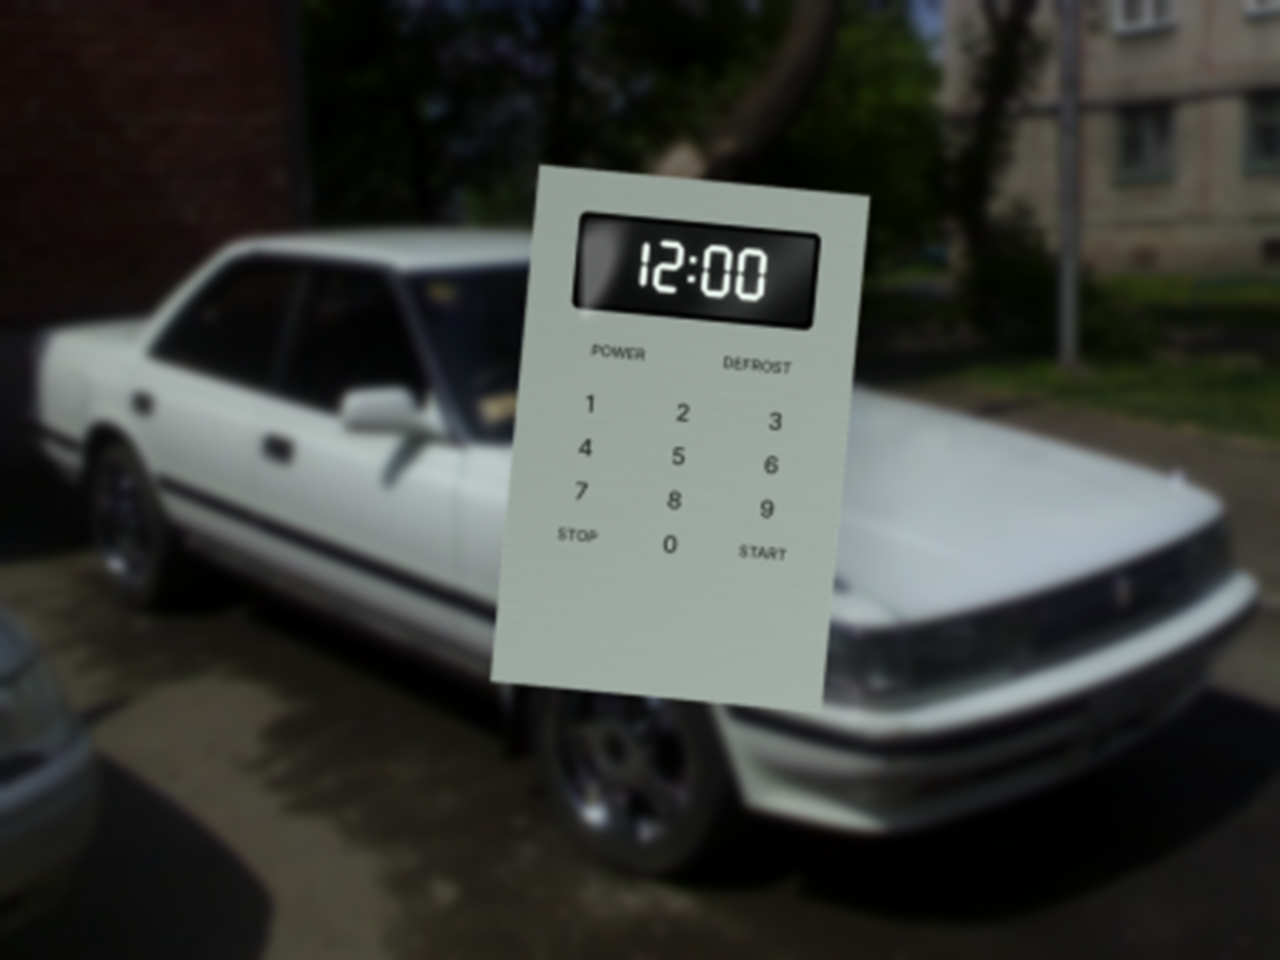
h=12 m=0
